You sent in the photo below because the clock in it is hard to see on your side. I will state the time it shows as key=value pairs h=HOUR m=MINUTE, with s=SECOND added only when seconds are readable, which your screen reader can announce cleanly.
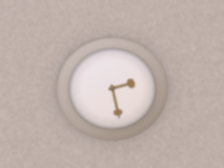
h=2 m=28
